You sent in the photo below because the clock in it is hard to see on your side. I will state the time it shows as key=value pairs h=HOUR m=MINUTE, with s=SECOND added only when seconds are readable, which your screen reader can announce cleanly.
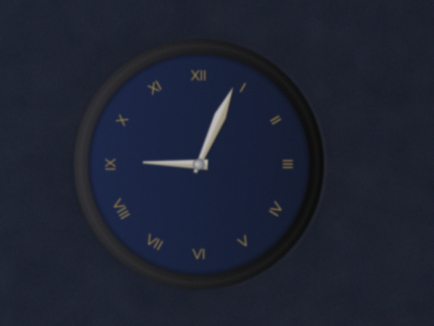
h=9 m=4
